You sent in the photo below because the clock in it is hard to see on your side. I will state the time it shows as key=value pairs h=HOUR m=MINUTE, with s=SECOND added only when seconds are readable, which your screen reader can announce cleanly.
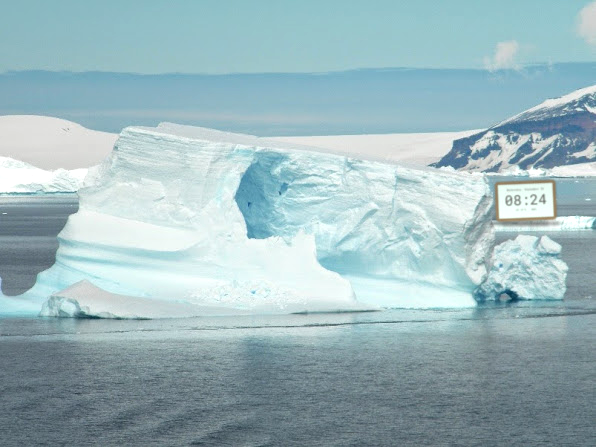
h=8 m=24
